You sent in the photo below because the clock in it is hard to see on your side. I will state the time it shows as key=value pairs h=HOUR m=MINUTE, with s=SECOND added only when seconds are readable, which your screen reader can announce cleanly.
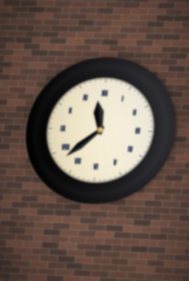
h=11 m=38
